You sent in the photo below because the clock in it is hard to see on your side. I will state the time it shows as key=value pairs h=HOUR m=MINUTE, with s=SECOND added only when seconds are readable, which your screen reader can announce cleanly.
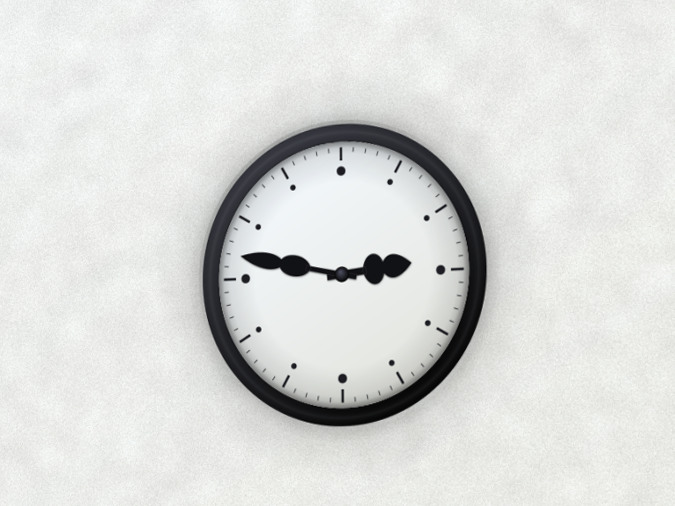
h=2 m=47
